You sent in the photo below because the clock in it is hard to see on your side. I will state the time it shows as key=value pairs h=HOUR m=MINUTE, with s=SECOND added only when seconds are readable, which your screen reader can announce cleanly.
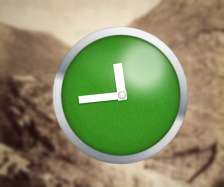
h=11 m=44
